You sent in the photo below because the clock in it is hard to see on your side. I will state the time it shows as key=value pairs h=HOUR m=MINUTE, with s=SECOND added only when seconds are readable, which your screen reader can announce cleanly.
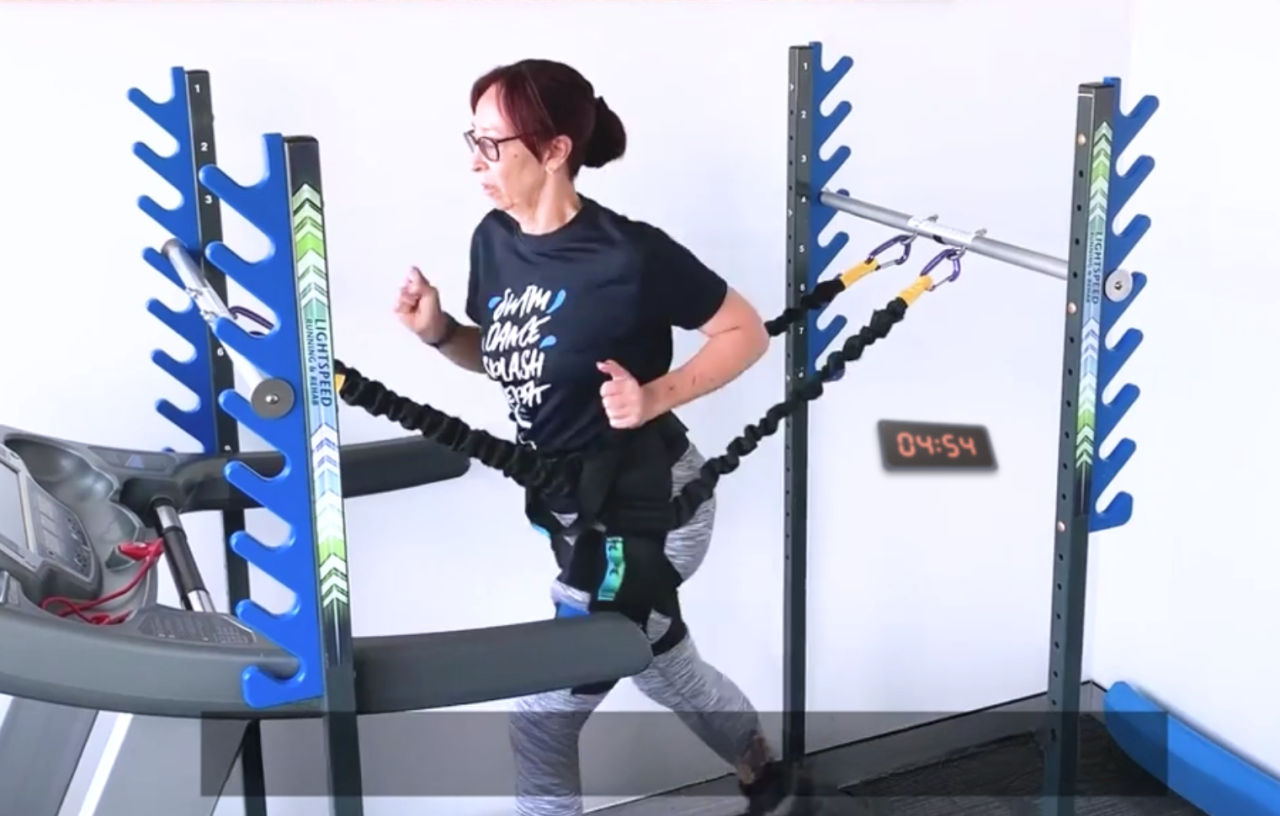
h=4 m=54
